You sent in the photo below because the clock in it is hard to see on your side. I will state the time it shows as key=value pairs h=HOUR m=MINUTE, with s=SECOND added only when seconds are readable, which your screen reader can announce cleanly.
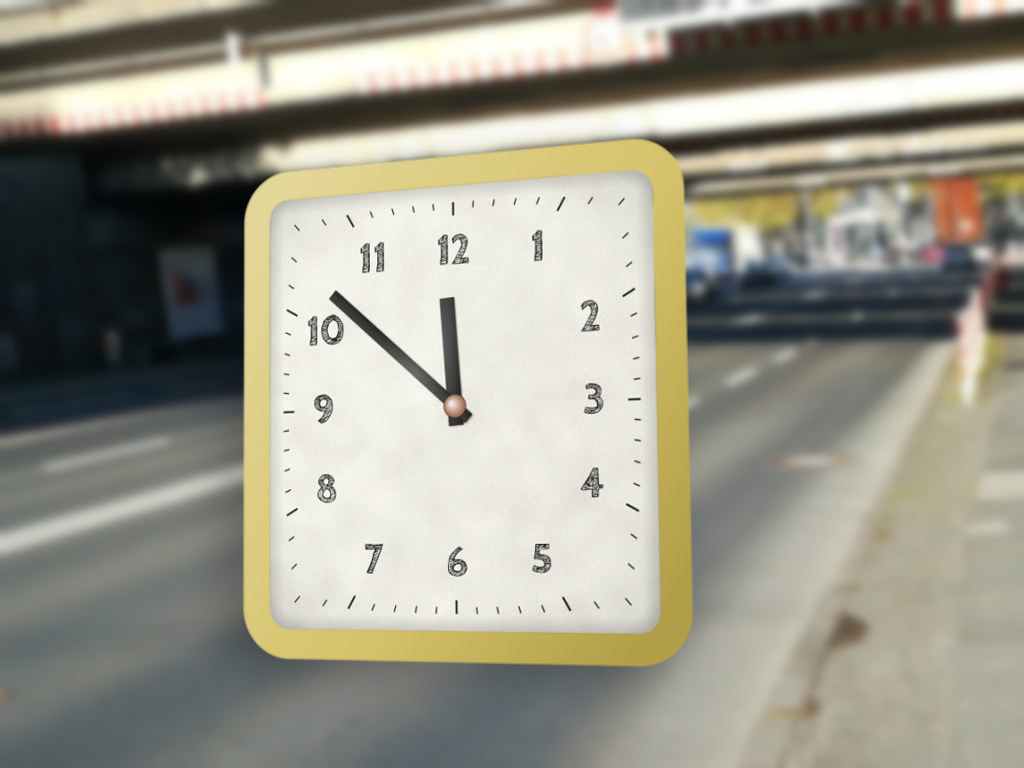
h=11 m=52
